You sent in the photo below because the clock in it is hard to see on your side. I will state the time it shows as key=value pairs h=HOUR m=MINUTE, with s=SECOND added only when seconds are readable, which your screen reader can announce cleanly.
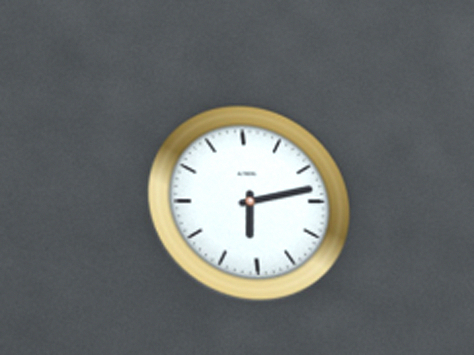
h=6 m=13
